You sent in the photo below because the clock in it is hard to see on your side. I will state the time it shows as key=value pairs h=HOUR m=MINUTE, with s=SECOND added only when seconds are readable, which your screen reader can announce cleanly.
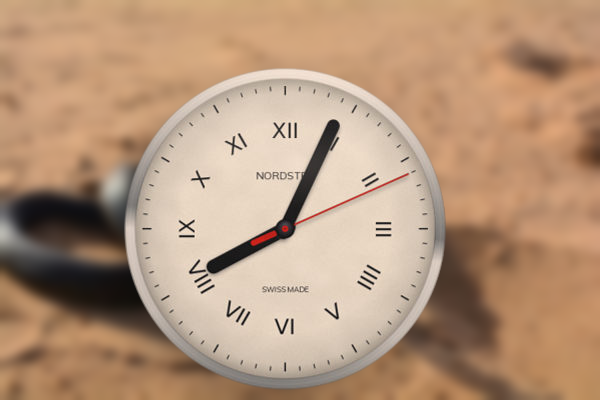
h=8 m=4 s=11
